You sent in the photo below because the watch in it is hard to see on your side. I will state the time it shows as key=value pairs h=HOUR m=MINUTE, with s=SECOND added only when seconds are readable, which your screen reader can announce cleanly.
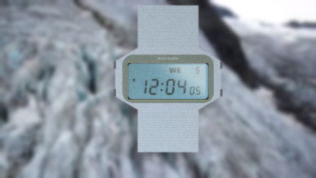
h=12 m=4
